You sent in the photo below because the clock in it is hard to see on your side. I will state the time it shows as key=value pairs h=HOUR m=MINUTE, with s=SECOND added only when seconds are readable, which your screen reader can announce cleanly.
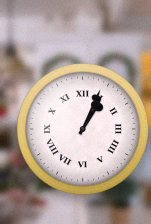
h=1 m=4
